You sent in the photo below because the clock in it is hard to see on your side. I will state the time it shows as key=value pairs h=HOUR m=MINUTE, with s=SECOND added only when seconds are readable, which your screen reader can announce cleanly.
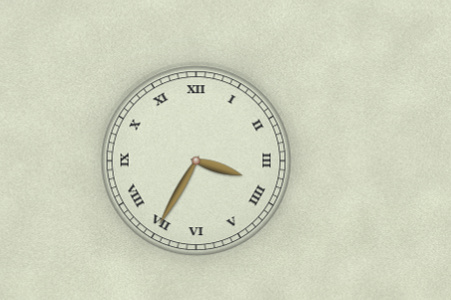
h=3 m=35
